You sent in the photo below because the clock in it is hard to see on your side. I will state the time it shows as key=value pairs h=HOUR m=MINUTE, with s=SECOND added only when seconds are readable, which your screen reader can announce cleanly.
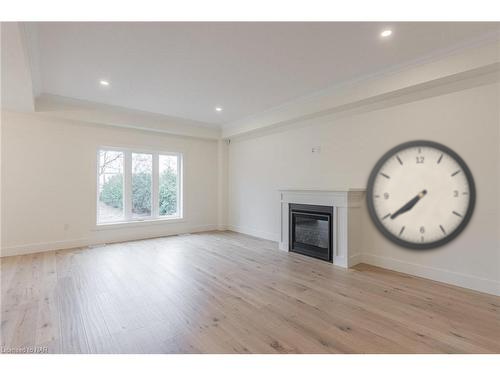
h=7 m=39
